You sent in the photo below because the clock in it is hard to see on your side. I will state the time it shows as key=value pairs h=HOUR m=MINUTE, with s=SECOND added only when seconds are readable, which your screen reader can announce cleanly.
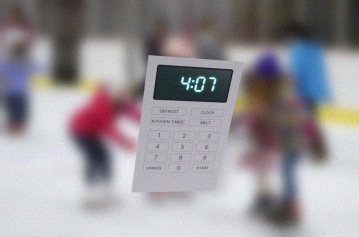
h=4 m=7
